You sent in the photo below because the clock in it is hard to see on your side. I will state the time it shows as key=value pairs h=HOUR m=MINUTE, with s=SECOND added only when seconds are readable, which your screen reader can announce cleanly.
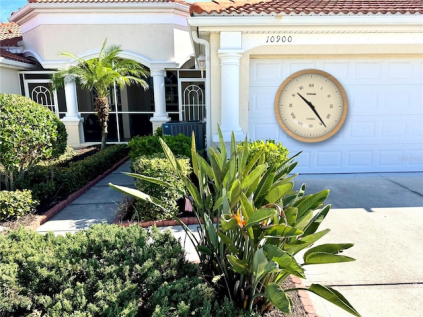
h=10 m=24
